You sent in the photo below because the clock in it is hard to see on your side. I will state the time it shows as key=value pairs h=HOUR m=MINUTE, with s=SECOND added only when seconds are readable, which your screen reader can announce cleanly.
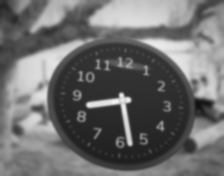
h=8 m=28
